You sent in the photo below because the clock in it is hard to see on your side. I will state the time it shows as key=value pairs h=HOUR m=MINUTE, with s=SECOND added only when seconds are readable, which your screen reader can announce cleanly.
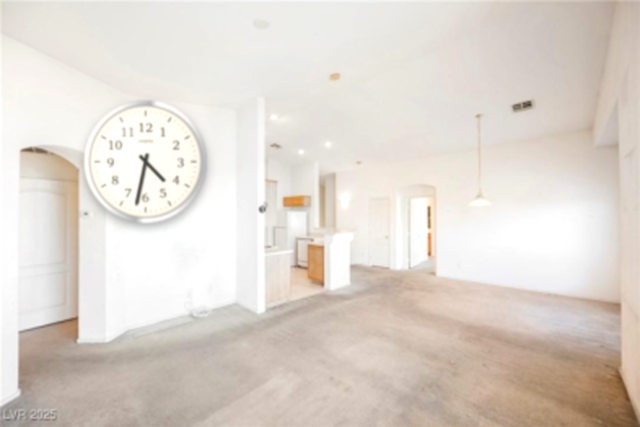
h=4 m=32
